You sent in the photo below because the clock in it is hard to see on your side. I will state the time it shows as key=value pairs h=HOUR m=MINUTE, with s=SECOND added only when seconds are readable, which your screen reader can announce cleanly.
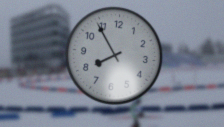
h=7 m=54
